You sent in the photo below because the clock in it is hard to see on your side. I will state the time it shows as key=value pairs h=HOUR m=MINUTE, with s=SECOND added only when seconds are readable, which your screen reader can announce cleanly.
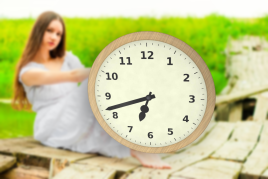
h=6 m=42
